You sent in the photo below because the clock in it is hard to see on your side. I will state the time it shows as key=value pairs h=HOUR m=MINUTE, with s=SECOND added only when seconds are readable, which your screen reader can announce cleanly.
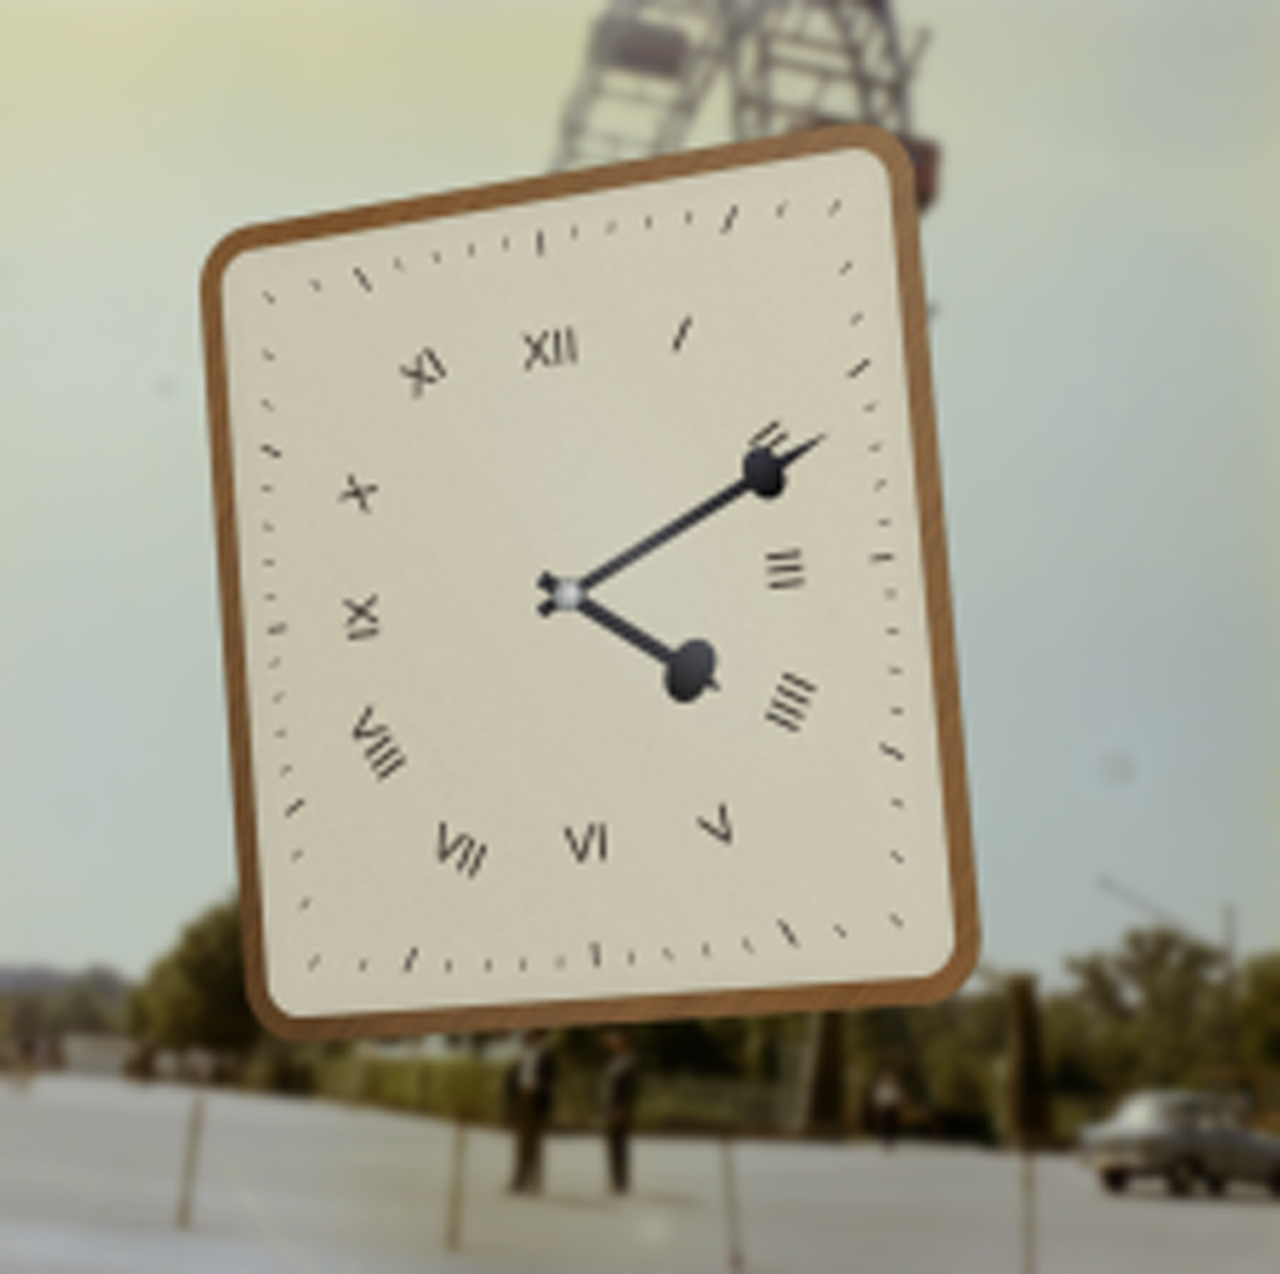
h=4 m=11
